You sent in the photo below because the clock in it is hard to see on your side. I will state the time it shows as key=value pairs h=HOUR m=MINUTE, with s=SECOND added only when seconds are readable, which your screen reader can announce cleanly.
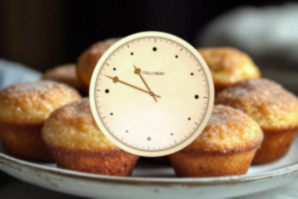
h=10 m=48
